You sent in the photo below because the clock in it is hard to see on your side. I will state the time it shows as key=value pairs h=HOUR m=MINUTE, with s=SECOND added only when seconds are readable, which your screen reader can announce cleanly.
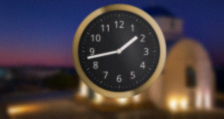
h=1 m=43
